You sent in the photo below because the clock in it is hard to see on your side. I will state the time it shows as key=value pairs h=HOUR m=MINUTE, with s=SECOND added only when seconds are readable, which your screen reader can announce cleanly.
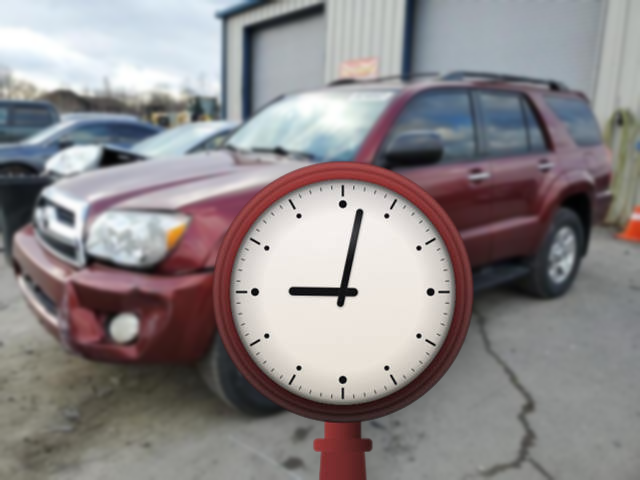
h=9 m=2
